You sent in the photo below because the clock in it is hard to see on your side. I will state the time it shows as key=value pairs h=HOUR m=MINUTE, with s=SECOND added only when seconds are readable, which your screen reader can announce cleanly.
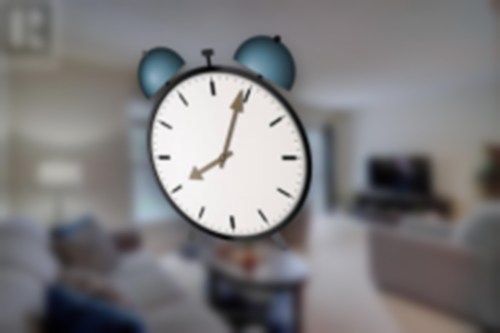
h=8 m=4
